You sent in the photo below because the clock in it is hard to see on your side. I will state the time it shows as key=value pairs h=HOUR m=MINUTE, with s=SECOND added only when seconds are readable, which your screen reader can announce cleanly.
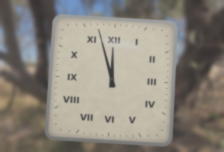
h=11 m=57
